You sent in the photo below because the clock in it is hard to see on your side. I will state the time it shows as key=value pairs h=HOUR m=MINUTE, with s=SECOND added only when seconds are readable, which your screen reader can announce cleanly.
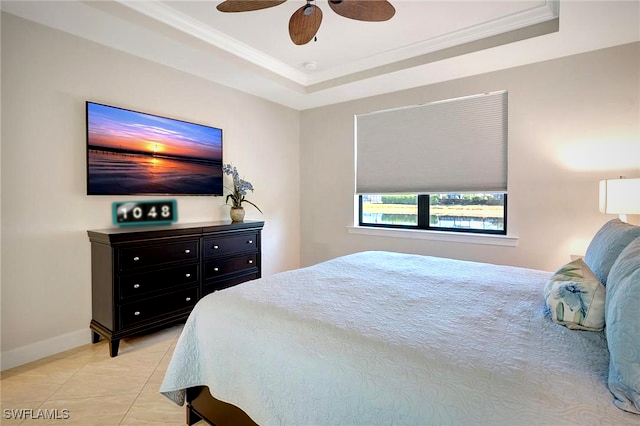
h=10 m=48
